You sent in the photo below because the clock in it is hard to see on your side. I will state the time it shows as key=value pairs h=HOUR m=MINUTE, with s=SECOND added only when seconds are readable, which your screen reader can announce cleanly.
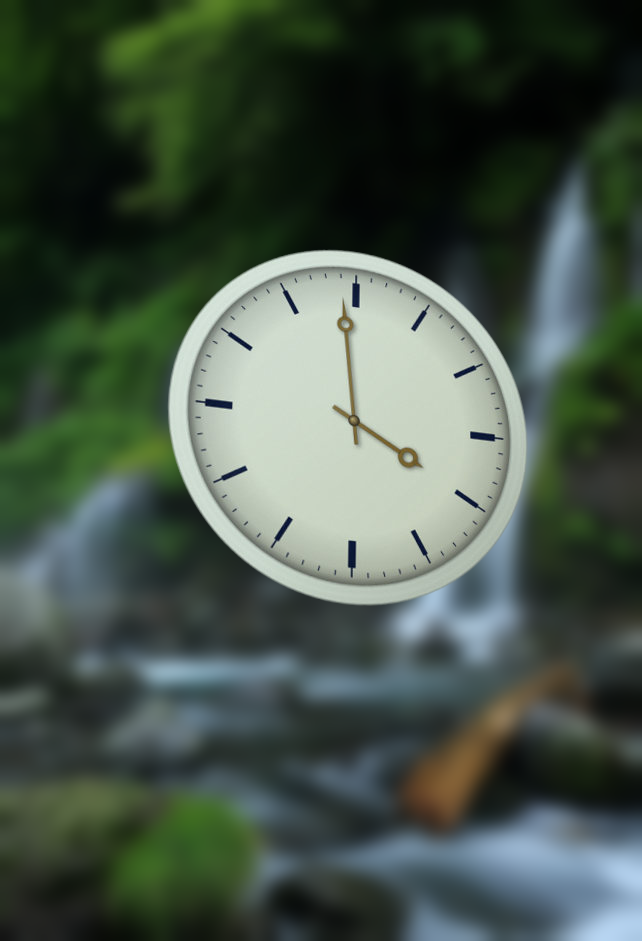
h=3 m=59
